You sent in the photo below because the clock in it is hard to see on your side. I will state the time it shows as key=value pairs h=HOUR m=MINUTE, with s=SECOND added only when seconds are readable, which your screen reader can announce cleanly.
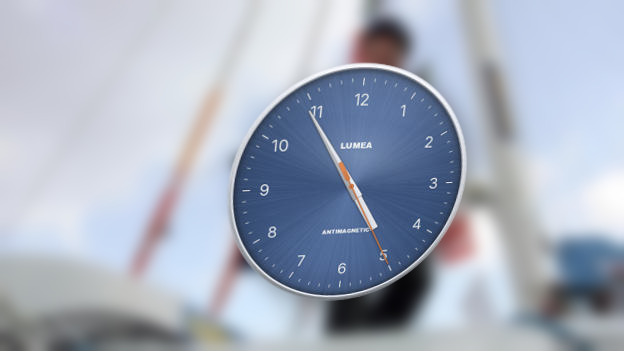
h=4 m=54 s=25
